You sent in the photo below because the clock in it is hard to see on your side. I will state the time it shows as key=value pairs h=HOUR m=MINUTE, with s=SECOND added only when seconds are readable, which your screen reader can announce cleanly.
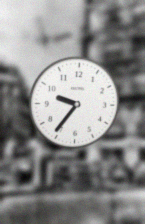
h=9 m=36
